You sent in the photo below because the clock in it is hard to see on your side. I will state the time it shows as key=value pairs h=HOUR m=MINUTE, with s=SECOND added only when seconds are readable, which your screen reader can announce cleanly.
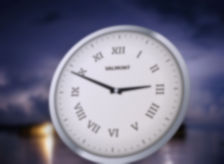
h=2 m=49
